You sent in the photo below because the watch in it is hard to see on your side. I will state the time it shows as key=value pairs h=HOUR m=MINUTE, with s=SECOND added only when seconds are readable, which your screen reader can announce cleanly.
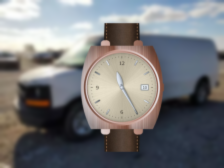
h=11 m=25
